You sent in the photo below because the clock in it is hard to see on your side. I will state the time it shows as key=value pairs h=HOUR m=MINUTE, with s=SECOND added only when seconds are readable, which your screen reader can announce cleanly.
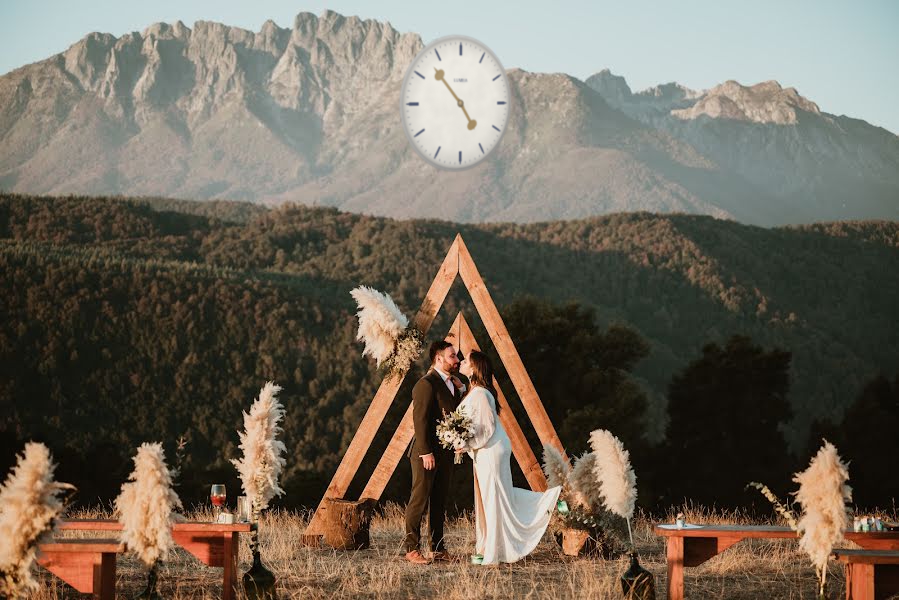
h=4 m=53
